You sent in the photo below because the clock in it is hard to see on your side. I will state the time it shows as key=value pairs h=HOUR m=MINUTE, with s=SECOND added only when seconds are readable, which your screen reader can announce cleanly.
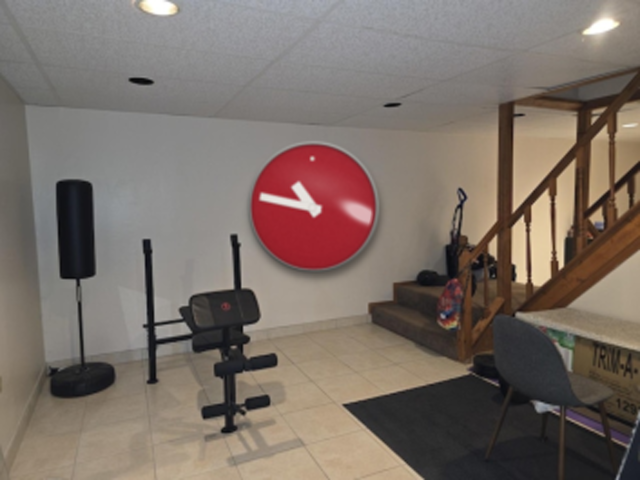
h=10 m=47
